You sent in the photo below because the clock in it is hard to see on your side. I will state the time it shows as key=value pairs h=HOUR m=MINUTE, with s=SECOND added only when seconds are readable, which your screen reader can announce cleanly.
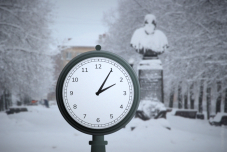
h=2 m=5
